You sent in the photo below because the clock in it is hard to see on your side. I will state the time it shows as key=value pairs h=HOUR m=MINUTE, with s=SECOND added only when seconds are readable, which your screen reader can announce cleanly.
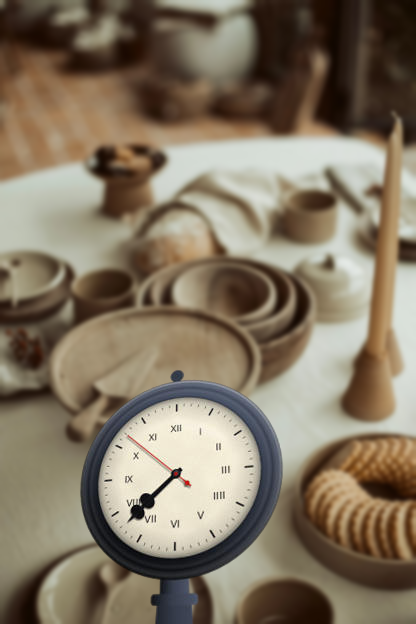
h=7 m=37 s=52
